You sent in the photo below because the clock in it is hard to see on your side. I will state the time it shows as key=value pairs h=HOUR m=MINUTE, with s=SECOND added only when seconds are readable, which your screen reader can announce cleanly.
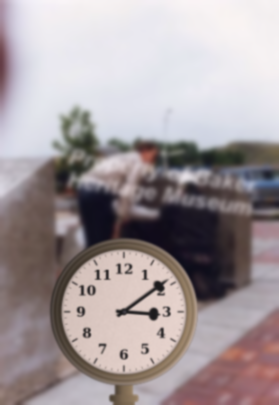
h=3 m=9
